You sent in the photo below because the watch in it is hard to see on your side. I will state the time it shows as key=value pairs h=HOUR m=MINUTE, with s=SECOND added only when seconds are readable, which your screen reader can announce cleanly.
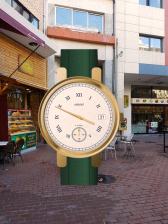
h=3 m=49
